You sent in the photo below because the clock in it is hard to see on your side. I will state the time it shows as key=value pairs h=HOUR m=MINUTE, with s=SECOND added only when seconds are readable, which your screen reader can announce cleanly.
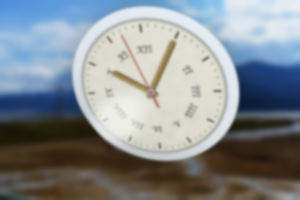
h=10 m=4 s=57
